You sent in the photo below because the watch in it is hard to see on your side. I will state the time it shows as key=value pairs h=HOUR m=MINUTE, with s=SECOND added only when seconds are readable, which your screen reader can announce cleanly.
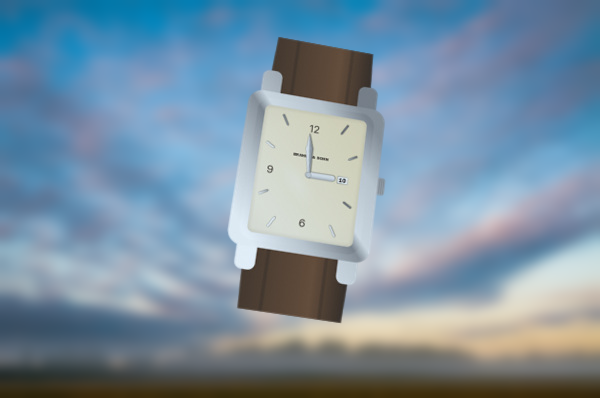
h=2 m=59
